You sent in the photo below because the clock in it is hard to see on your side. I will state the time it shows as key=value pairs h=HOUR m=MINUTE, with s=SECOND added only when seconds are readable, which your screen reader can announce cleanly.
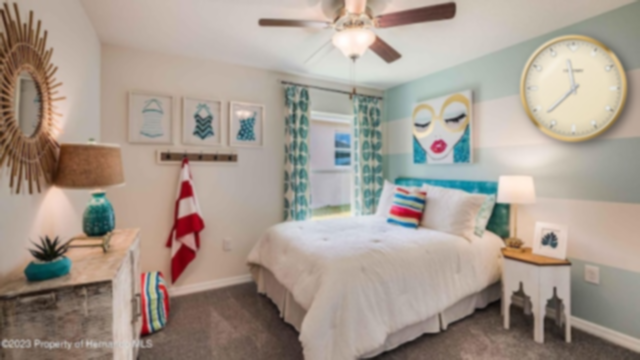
h=11 m=38
